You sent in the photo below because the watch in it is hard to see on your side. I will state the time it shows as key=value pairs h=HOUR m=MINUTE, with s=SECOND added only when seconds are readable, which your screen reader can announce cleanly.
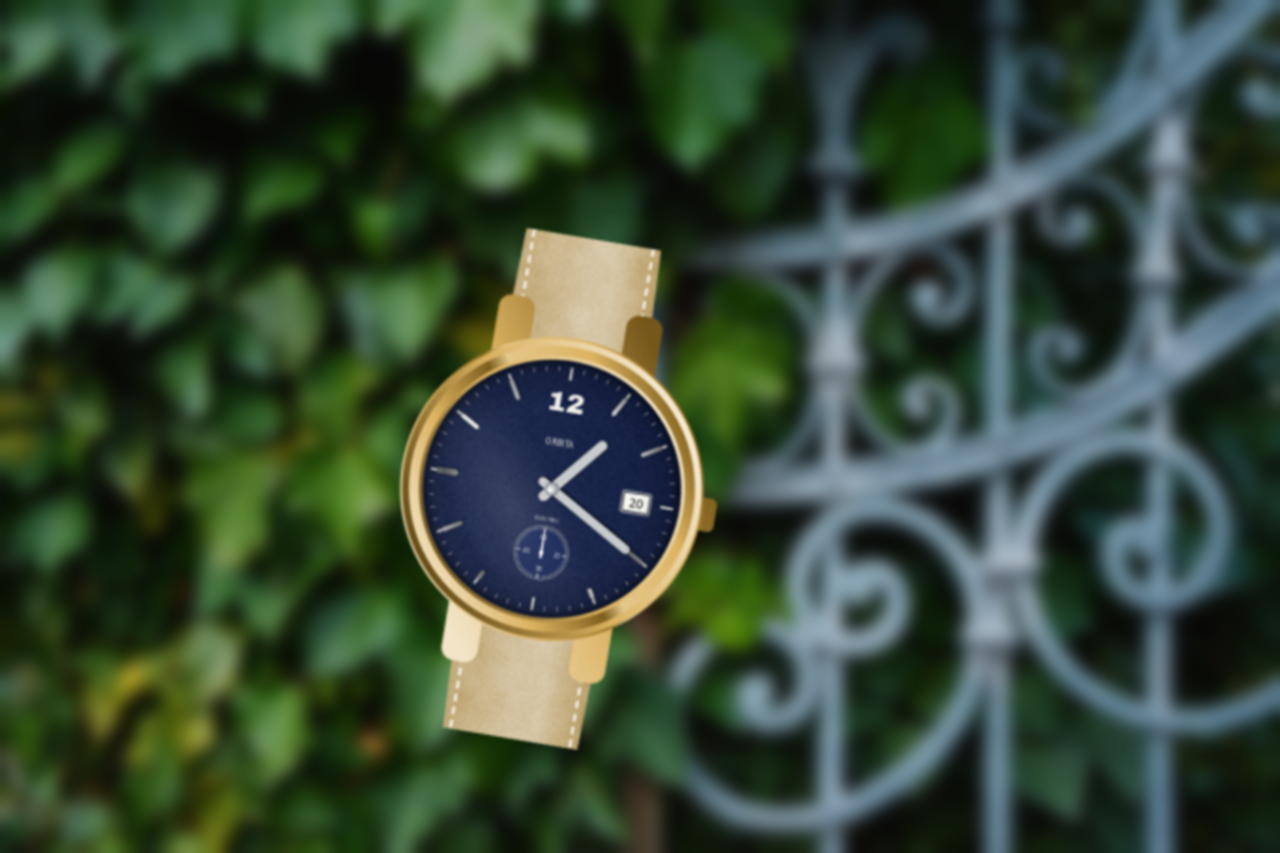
h=1 m=20
